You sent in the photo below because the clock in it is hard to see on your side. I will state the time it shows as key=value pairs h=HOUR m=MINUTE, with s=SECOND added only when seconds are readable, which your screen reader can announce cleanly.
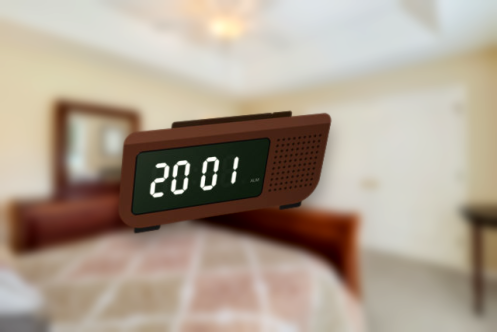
h=20 m=1
